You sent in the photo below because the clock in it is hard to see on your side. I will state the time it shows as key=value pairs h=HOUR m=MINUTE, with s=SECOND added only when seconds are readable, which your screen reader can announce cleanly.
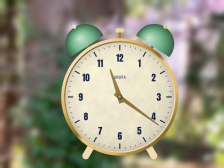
h=11 m=21
